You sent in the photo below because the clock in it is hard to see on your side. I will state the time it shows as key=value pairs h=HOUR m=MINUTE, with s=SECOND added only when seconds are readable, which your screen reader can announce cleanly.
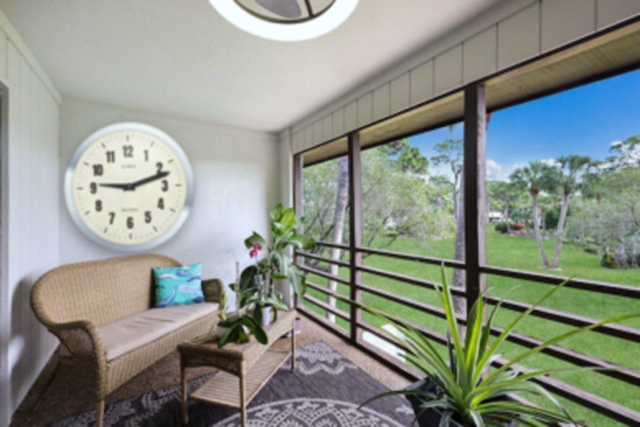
h=9 m=12
